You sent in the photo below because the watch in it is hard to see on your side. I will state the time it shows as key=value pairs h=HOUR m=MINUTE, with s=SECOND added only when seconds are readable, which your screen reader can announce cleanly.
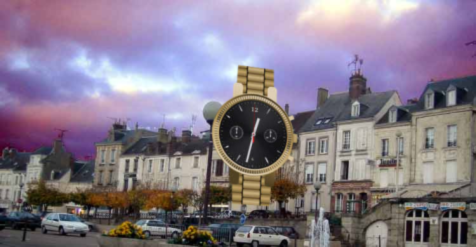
h=12 m=32
